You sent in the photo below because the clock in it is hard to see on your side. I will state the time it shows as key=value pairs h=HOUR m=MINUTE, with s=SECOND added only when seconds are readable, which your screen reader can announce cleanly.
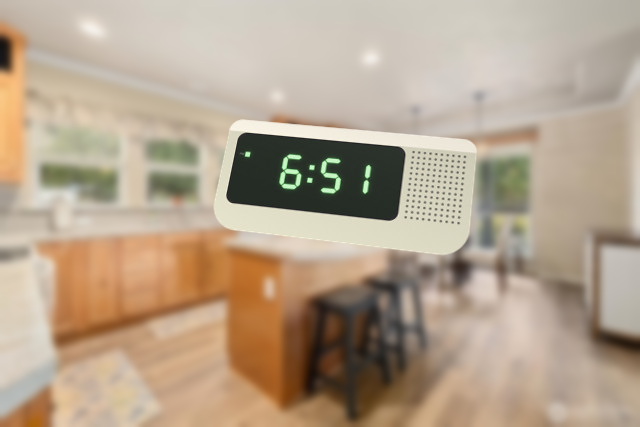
h=6 m=51
